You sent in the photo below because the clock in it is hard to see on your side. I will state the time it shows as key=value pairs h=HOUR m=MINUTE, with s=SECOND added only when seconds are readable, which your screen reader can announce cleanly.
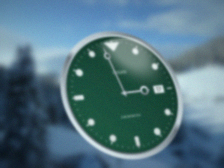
h=2 m=58
